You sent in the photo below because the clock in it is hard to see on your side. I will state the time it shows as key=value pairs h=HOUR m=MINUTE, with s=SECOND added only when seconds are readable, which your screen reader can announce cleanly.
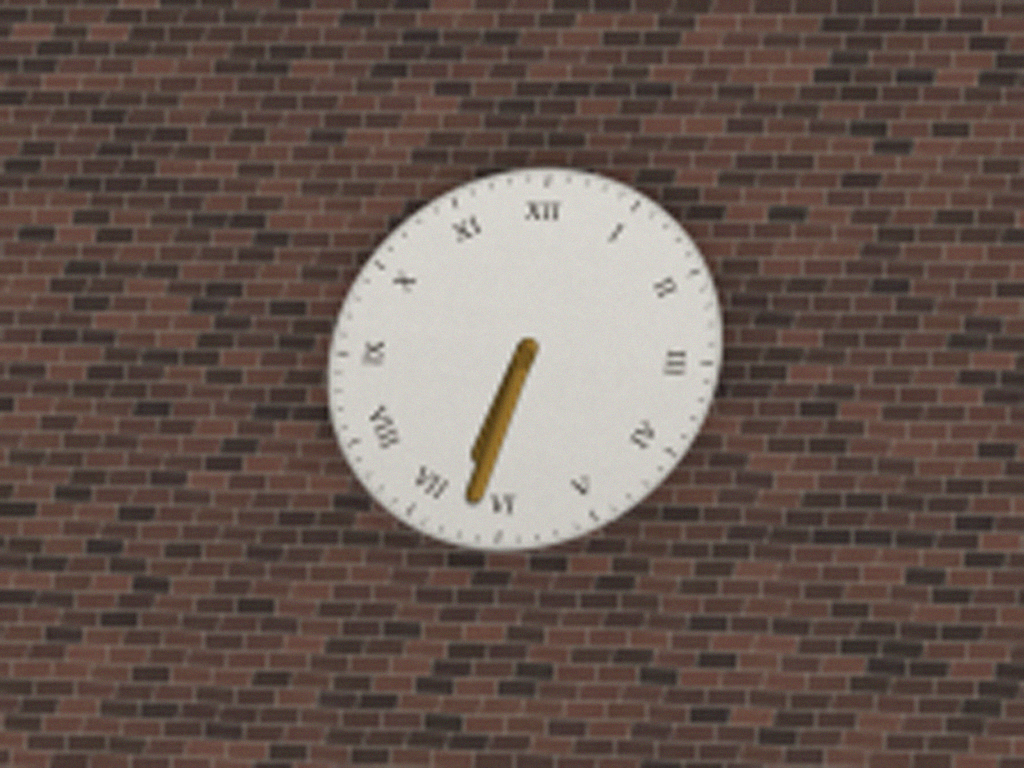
h=6 m=32
